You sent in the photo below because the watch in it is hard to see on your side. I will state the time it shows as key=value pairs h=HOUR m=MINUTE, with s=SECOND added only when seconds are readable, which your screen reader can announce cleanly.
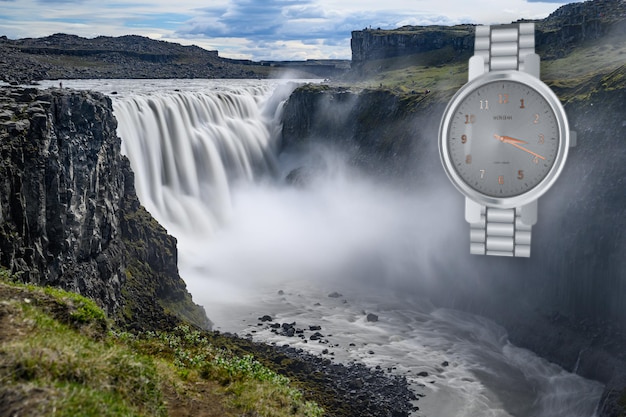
h=3 m=19
